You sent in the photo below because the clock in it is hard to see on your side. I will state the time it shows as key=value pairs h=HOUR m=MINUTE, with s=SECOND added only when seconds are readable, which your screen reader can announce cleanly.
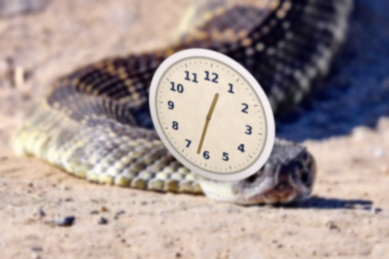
h=12 m=32
